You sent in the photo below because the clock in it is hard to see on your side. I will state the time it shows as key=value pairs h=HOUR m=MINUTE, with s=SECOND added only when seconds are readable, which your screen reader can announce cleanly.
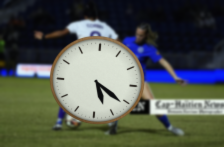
h=5 m=21
